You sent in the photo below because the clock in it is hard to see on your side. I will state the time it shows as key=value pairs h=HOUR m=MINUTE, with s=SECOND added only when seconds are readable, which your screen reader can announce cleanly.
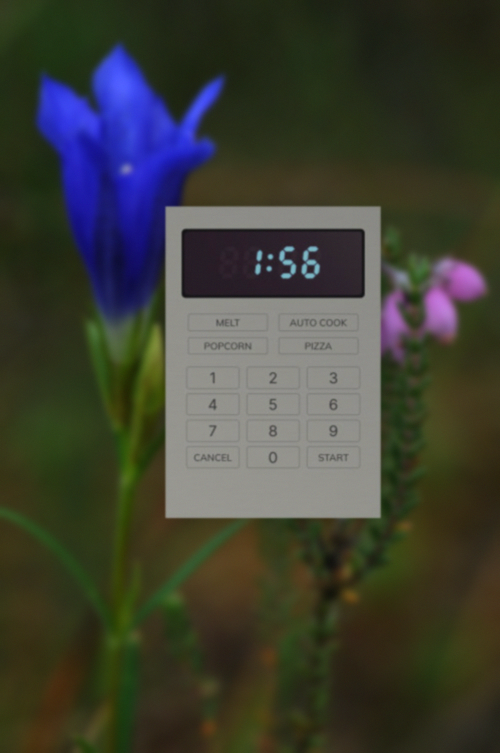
h=1 m=56
